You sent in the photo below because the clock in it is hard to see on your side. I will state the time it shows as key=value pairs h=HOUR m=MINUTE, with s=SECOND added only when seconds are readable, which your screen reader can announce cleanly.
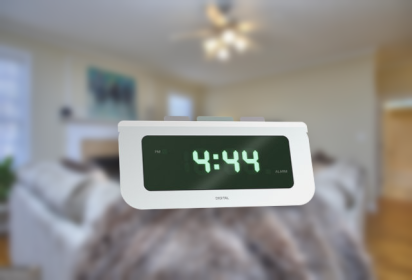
h=4 m=44
